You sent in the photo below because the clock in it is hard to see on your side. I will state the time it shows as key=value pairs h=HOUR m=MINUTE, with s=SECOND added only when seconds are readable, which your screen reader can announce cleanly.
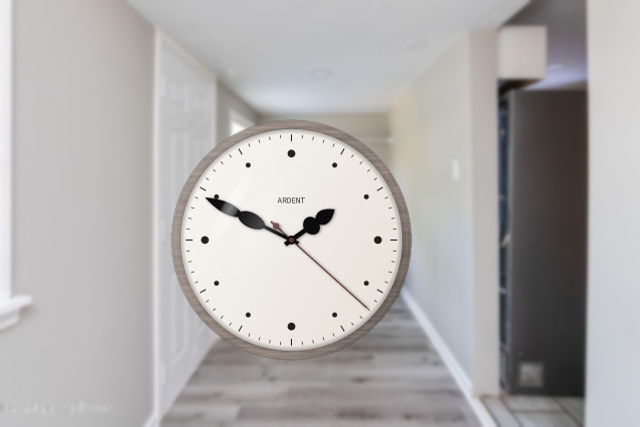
h=1 m=49 s=22
